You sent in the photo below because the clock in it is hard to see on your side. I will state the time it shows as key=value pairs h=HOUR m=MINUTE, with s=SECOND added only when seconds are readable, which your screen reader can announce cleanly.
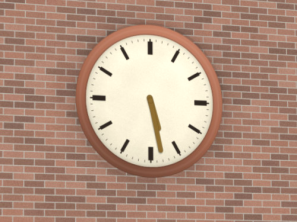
h=5 m=28
